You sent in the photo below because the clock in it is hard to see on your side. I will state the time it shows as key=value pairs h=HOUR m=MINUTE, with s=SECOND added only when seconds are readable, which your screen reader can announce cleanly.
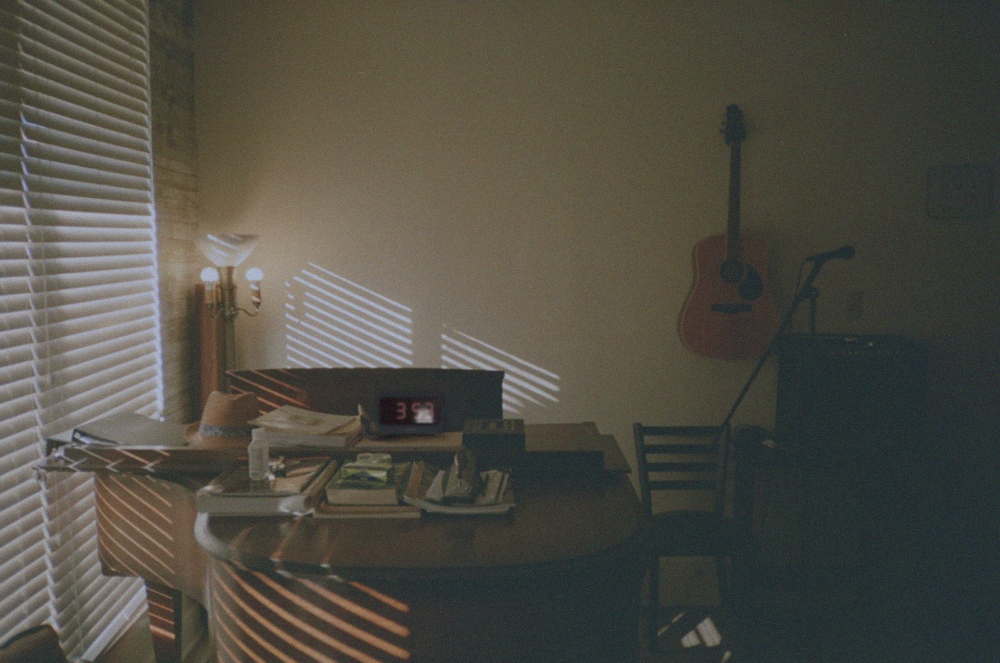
h=3 m=53
